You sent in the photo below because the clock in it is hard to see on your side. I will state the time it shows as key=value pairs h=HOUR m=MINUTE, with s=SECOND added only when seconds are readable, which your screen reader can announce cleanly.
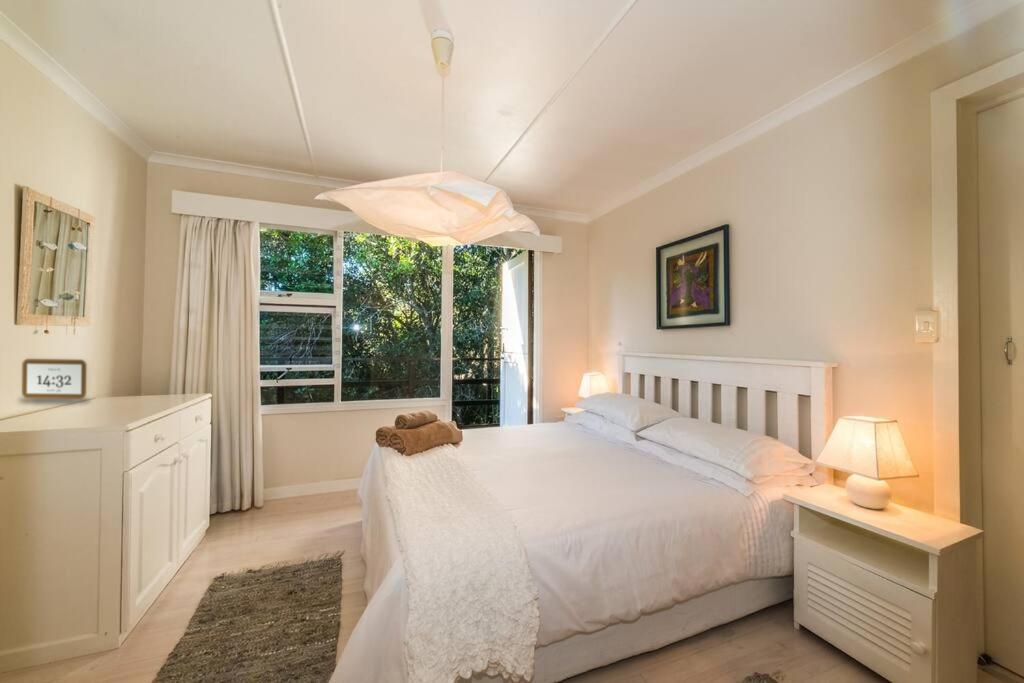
h=14 m=32
